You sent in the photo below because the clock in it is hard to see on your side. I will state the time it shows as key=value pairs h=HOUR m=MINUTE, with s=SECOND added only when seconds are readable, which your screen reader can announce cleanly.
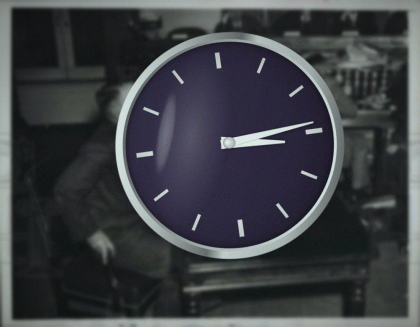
h=3 m=14
